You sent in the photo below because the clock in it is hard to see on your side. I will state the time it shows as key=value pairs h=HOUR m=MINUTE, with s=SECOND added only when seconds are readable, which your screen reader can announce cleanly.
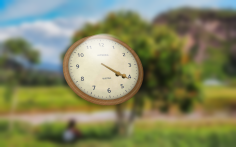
h=4 m=21
